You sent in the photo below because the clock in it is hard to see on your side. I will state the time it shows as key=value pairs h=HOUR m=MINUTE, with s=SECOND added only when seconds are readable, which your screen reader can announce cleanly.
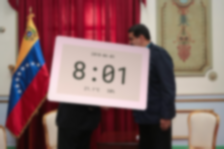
h=8 m=1
